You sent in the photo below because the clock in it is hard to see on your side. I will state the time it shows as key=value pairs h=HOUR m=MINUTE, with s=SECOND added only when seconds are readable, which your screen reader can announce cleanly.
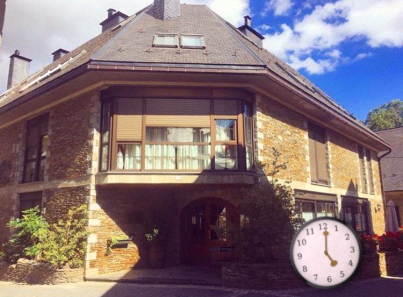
h=5 m=1
